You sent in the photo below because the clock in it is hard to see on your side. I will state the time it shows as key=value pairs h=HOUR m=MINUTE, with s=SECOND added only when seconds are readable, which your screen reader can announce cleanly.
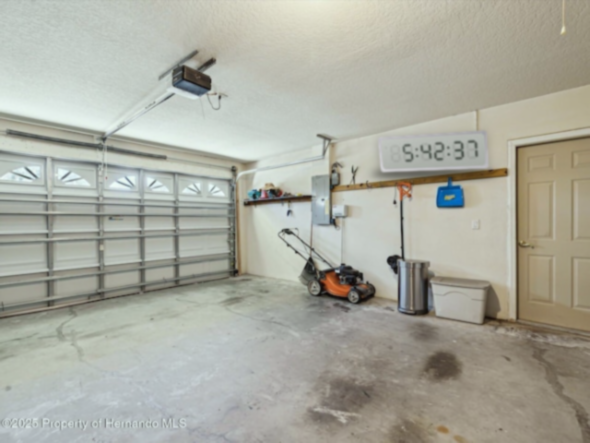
h=5 m=42 s=37
